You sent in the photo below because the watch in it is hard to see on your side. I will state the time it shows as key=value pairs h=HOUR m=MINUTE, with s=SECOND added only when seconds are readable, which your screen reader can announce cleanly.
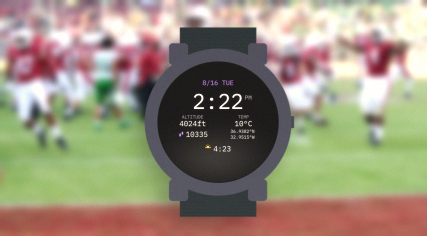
h=2 m=22
